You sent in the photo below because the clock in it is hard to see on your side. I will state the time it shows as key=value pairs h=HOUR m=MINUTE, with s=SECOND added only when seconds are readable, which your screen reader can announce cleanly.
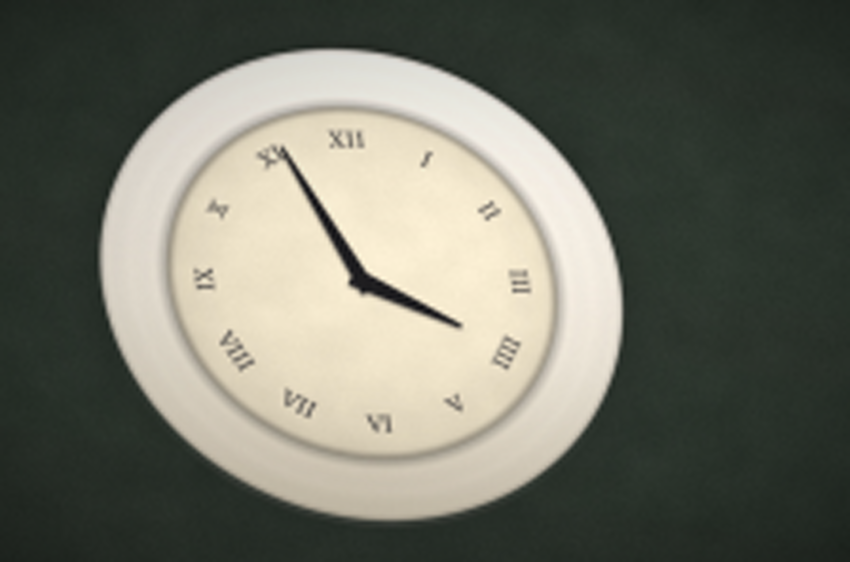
h=3 m=56
